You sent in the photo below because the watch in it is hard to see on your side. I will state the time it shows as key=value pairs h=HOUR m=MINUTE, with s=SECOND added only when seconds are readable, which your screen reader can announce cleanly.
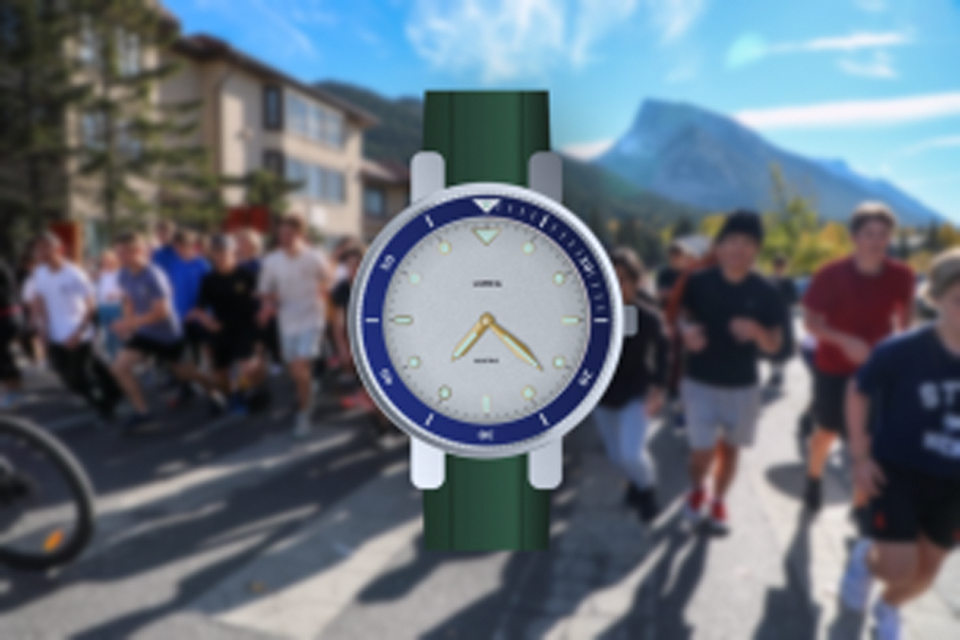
h=7 m=22
